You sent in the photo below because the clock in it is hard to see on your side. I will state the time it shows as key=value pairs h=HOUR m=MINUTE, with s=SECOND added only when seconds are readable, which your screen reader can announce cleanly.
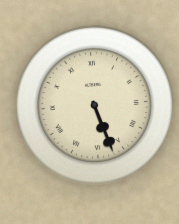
h=5 m=27
